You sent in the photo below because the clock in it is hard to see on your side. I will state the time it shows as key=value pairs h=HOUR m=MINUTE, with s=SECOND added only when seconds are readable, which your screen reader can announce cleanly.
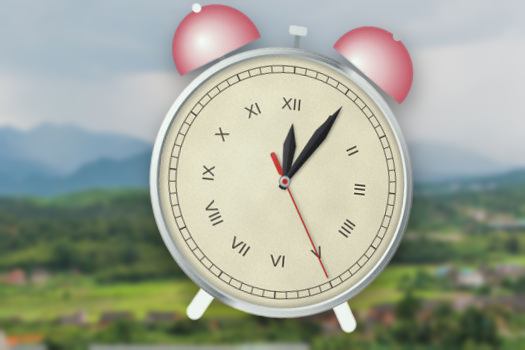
h=12 m=5 s=25
